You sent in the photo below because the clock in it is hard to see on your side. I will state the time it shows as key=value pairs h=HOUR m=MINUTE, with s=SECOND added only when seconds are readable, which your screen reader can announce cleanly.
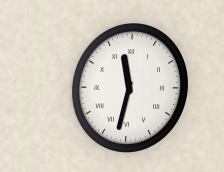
h=11 m=32
